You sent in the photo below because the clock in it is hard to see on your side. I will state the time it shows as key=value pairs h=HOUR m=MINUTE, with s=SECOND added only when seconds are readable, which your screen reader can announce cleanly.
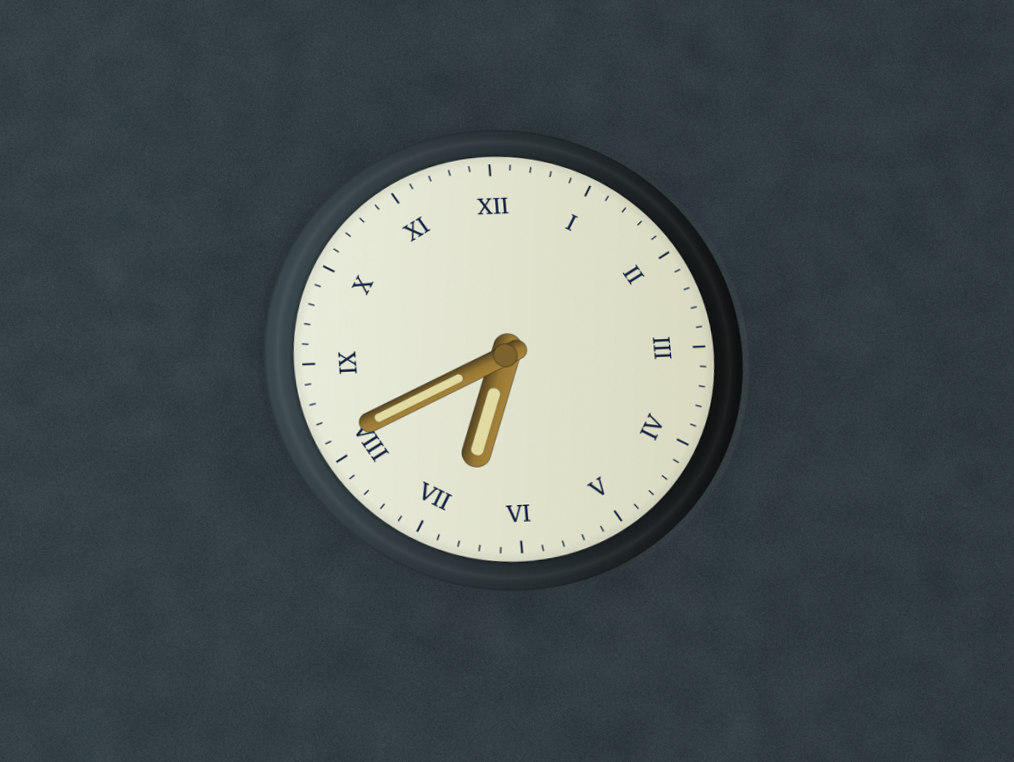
h=6 m=41
